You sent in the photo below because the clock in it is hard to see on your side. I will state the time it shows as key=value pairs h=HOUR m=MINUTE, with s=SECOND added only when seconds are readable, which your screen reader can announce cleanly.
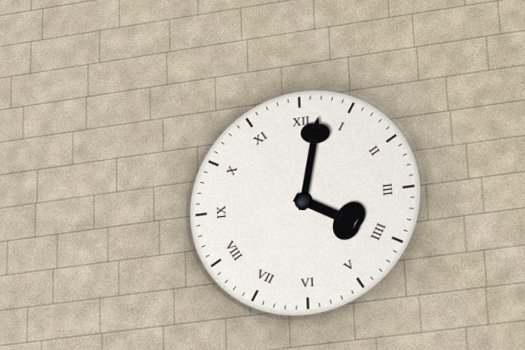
h=4 m=2
